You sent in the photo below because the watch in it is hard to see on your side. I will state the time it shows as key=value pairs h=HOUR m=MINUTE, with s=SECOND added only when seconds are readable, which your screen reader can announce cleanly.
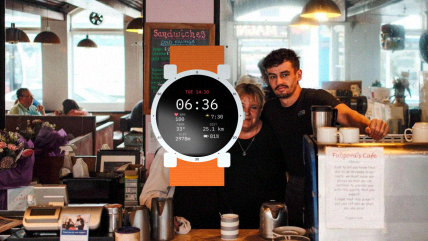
h=6 m=36
